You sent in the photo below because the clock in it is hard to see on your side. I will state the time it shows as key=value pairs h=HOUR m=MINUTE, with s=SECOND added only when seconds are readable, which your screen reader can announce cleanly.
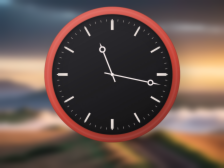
h=11 m=17
